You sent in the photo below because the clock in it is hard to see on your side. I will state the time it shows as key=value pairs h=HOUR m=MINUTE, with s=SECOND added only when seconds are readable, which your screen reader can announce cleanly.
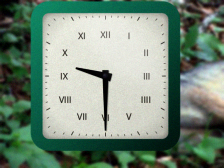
h=9 m=30
